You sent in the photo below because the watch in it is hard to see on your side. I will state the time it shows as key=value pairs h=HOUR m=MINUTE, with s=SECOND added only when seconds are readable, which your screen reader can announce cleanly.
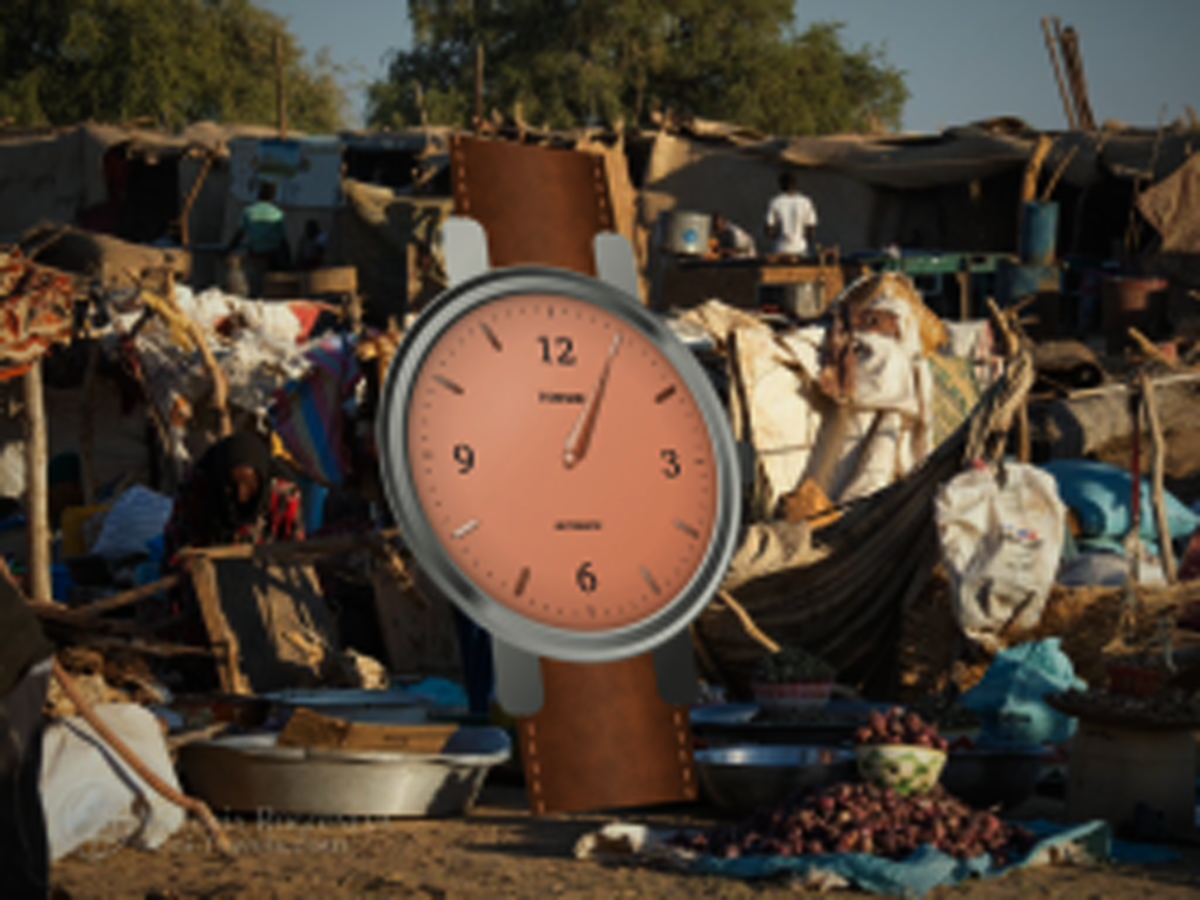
h=1 m=5
